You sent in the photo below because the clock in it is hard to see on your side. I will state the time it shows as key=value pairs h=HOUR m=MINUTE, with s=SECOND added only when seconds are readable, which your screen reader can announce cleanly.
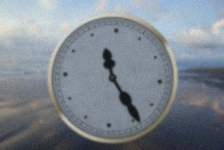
h=11 m=24
